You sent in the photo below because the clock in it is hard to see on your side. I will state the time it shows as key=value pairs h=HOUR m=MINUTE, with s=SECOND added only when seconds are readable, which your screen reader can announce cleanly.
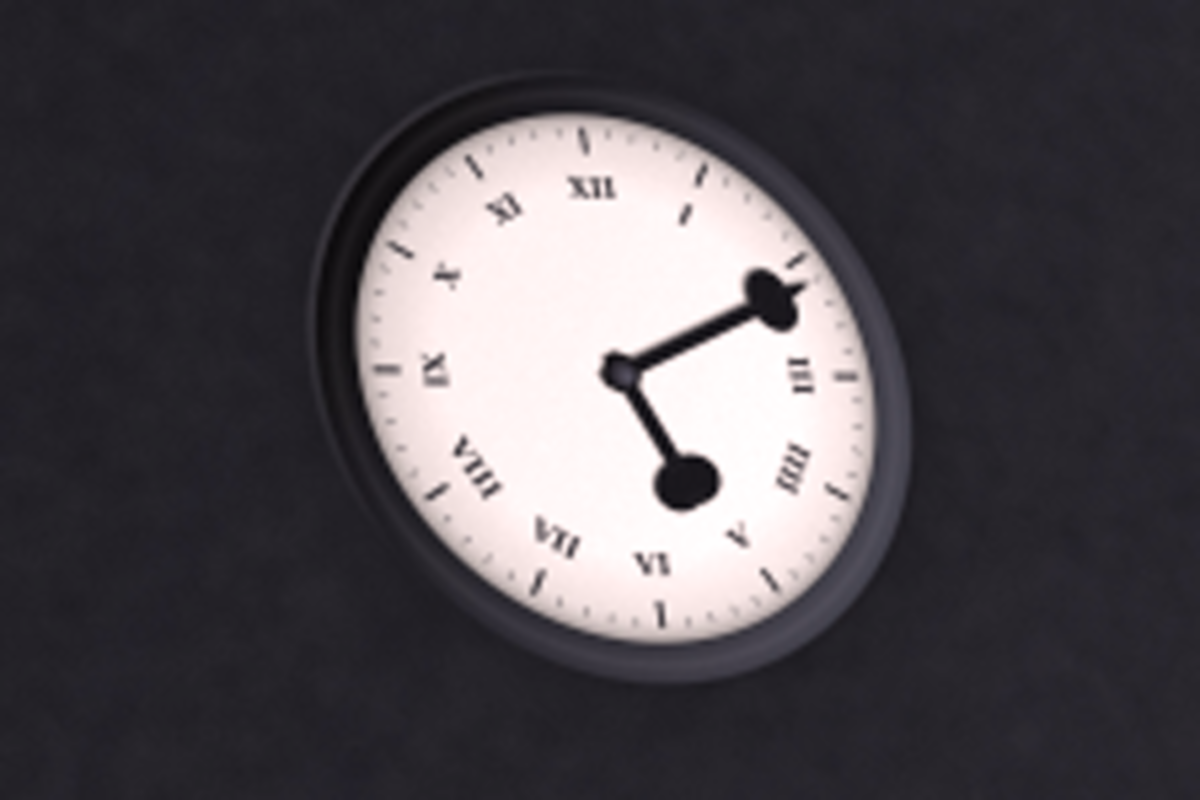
h=5 m=11
